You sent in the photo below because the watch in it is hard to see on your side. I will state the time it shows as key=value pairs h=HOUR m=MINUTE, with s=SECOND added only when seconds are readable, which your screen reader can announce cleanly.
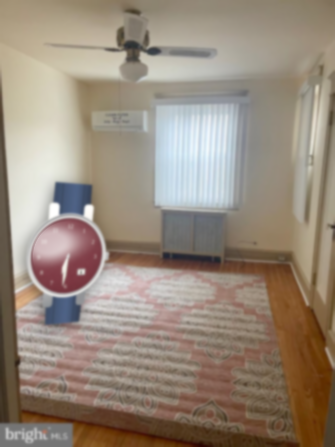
h=6 m=31
